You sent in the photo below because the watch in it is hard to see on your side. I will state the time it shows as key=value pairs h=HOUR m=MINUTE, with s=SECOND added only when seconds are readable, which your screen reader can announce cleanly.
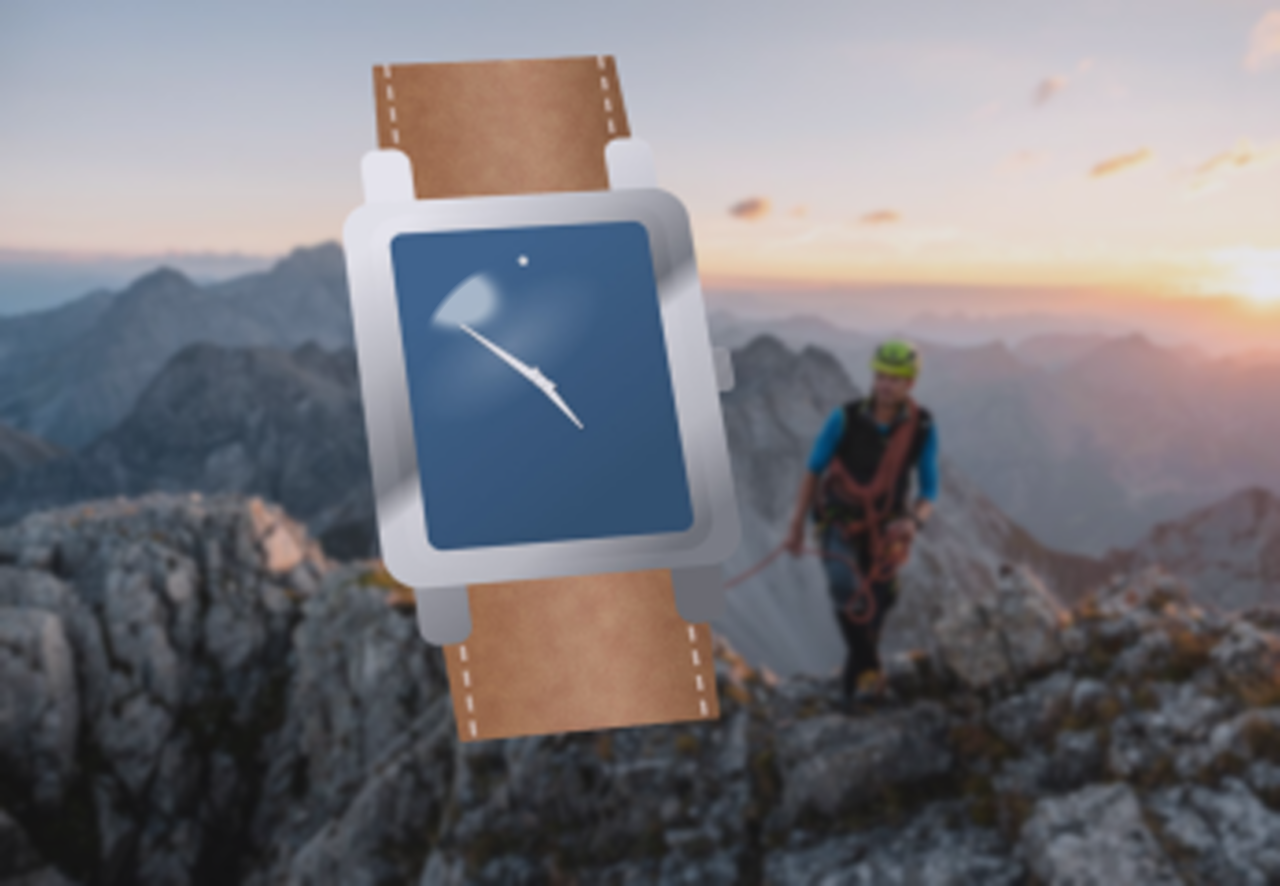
h=4 m=52
